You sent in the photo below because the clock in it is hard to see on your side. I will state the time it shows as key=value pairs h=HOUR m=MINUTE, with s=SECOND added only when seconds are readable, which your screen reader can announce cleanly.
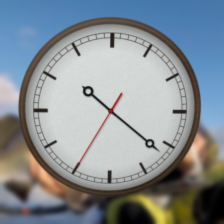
h=10 m=21 s=35
